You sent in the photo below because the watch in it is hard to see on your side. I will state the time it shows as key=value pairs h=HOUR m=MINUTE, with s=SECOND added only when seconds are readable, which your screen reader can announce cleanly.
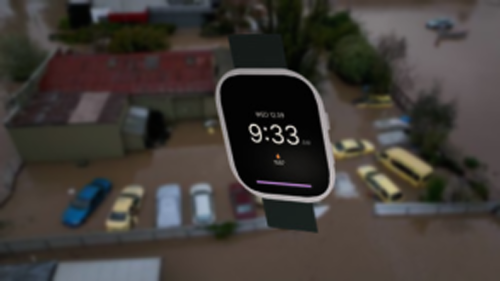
h=9 m=33
